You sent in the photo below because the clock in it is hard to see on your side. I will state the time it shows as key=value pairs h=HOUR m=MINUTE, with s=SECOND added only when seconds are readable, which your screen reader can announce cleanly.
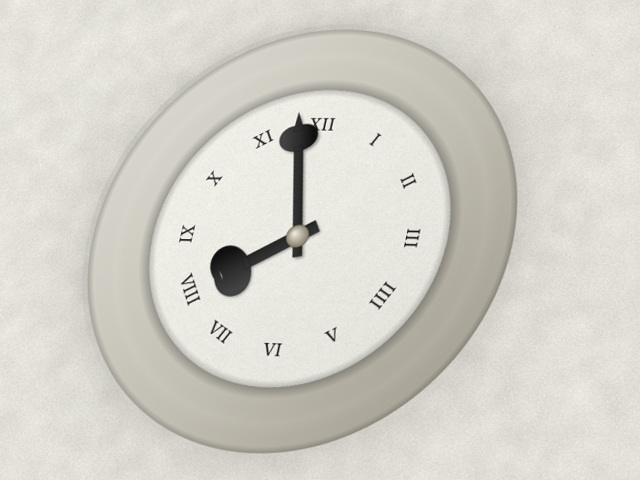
h=7 m=58
